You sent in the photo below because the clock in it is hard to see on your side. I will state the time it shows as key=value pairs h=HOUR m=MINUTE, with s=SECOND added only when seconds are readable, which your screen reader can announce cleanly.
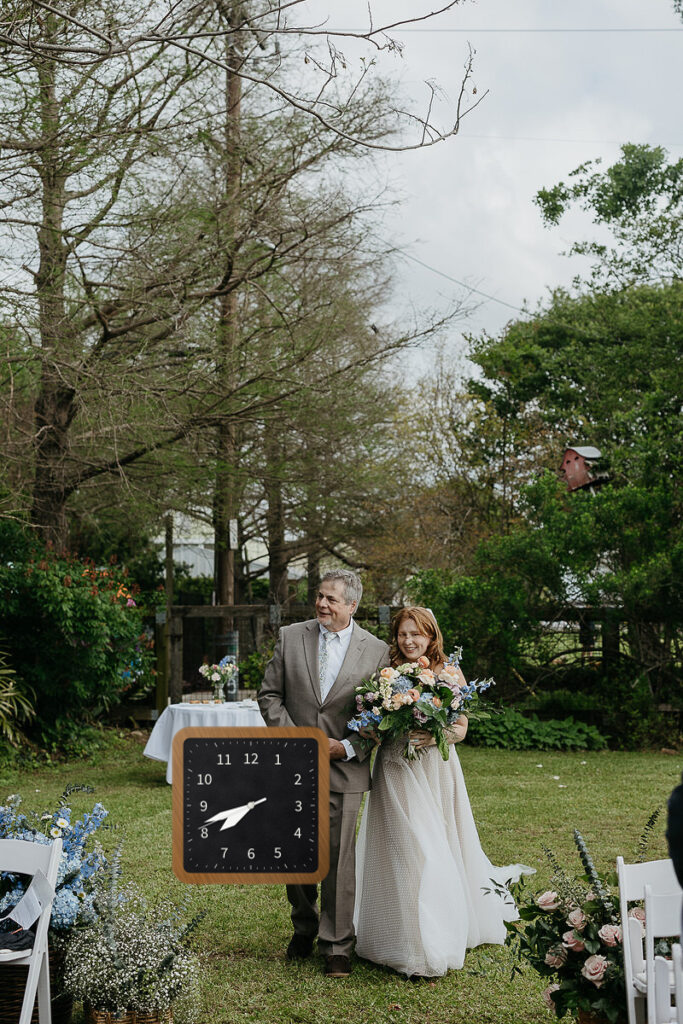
h=7 m=41 s=41
